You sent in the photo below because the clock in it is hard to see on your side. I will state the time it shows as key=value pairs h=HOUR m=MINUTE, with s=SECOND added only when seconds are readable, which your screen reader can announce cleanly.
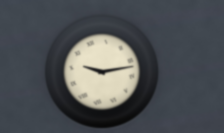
h=10 m=17
